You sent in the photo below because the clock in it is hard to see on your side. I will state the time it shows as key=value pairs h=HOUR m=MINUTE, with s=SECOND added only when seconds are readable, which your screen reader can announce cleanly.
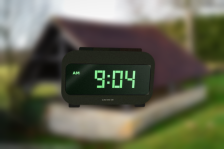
h=9 m=4
